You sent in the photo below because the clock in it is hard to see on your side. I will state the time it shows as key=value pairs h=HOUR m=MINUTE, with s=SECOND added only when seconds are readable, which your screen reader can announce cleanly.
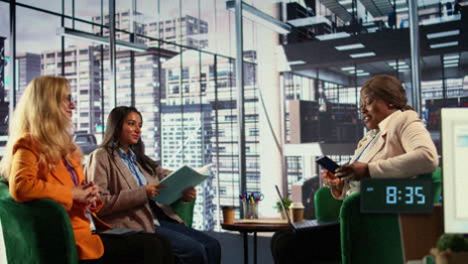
h=8 m=35
